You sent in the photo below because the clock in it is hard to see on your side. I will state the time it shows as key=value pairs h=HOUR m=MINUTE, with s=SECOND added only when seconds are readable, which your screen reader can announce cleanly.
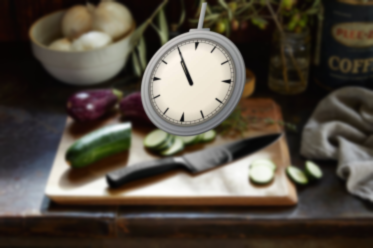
h=10 m=55
